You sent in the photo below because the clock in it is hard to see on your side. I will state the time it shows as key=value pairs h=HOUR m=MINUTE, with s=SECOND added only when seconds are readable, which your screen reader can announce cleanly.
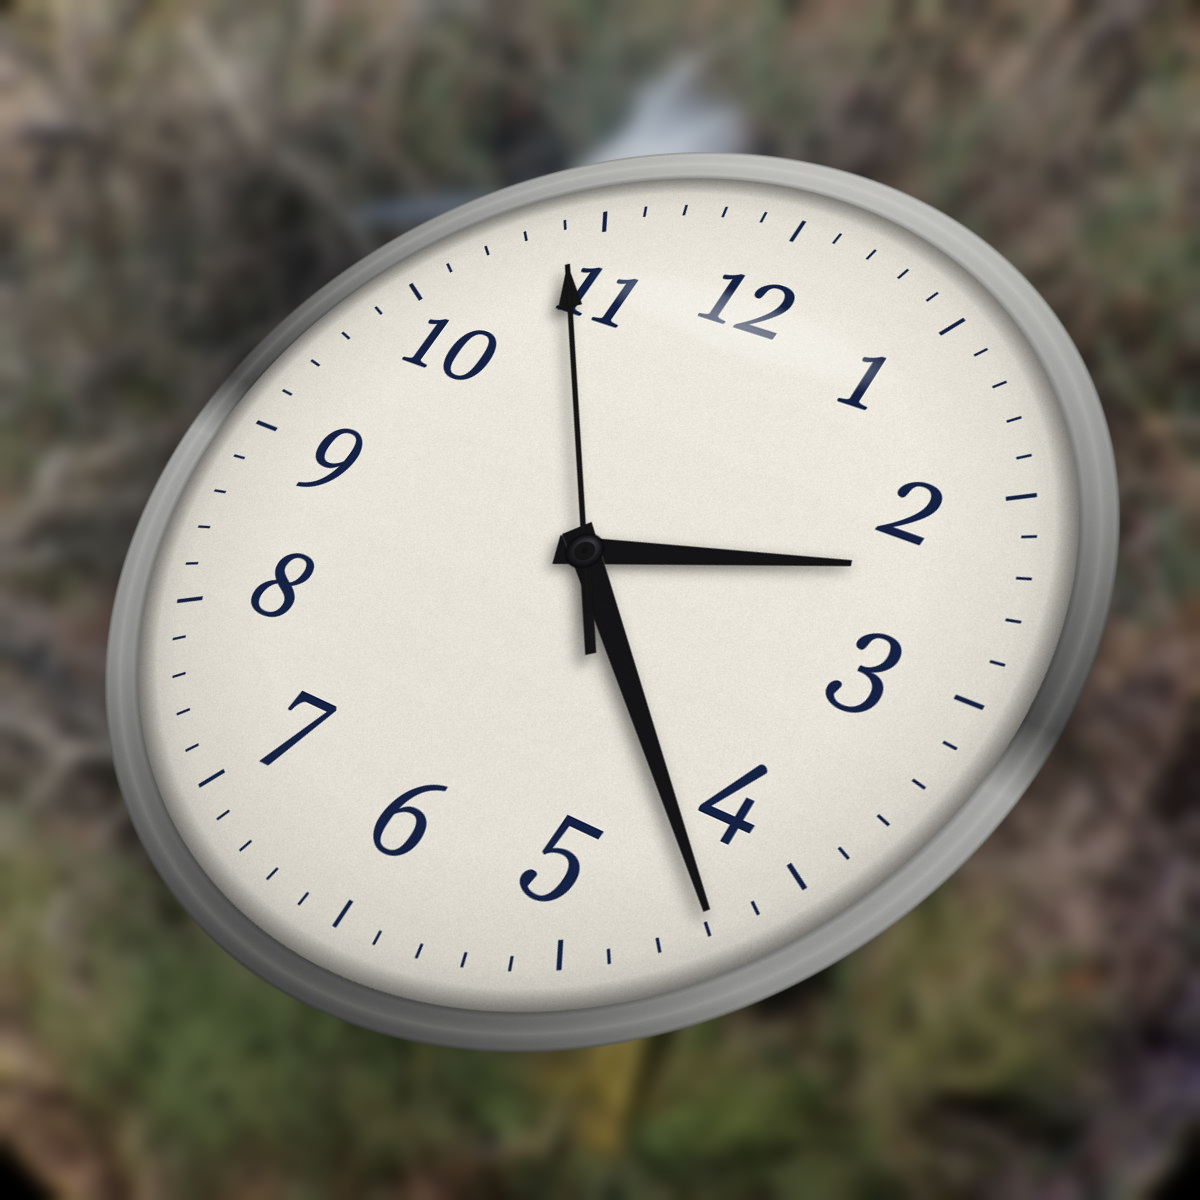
h=2 m=21 s=54
